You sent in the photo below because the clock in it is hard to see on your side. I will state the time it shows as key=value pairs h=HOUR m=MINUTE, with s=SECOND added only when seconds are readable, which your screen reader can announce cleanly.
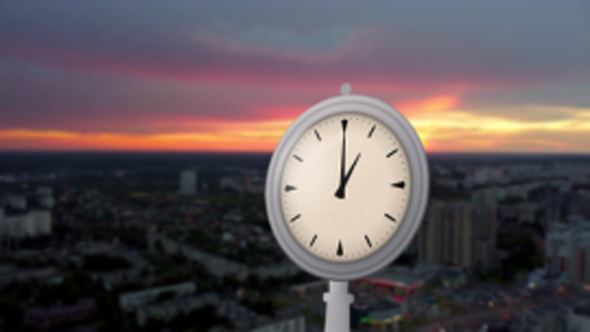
h=1 m=0
